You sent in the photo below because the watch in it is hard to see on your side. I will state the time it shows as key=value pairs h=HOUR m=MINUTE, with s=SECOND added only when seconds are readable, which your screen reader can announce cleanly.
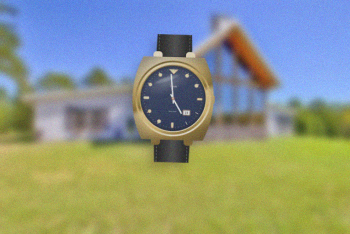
h=4 m=59
